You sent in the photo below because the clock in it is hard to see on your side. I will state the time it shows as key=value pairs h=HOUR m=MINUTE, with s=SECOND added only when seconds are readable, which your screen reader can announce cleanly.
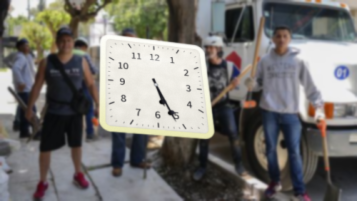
h=5 m=26
